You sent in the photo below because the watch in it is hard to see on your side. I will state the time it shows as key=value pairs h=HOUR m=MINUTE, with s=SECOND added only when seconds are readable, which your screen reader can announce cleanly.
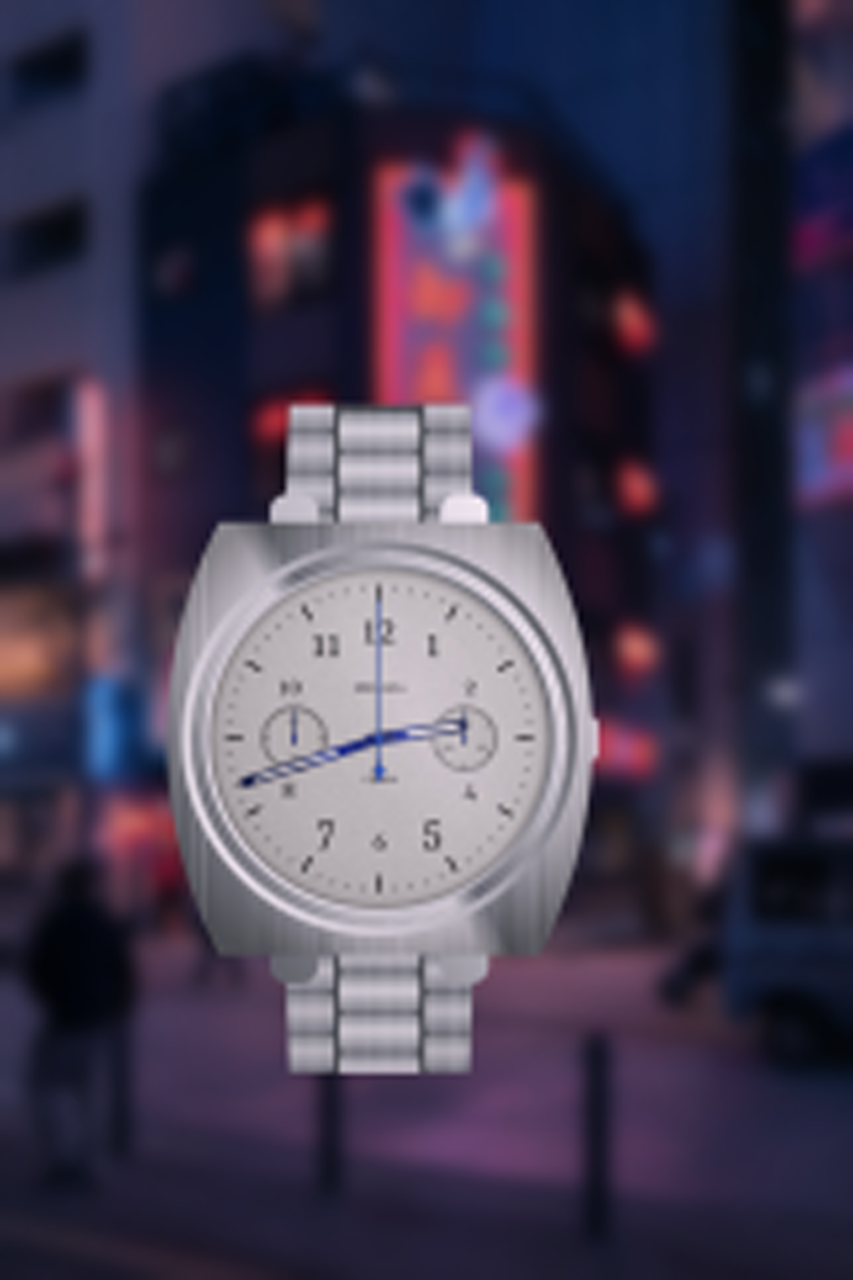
h=2 m=42
